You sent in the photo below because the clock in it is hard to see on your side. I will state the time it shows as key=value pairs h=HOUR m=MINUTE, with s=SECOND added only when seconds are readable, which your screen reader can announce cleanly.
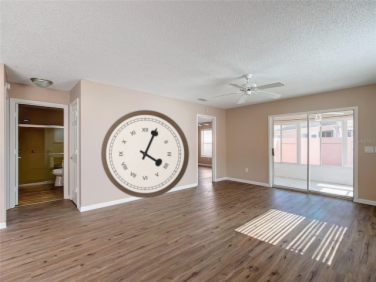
h=4 m=4
